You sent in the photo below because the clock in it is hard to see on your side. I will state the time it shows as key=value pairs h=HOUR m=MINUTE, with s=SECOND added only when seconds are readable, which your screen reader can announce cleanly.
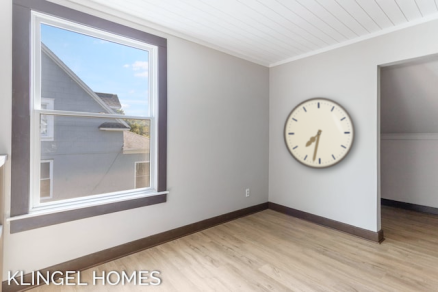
h=7 m=32
